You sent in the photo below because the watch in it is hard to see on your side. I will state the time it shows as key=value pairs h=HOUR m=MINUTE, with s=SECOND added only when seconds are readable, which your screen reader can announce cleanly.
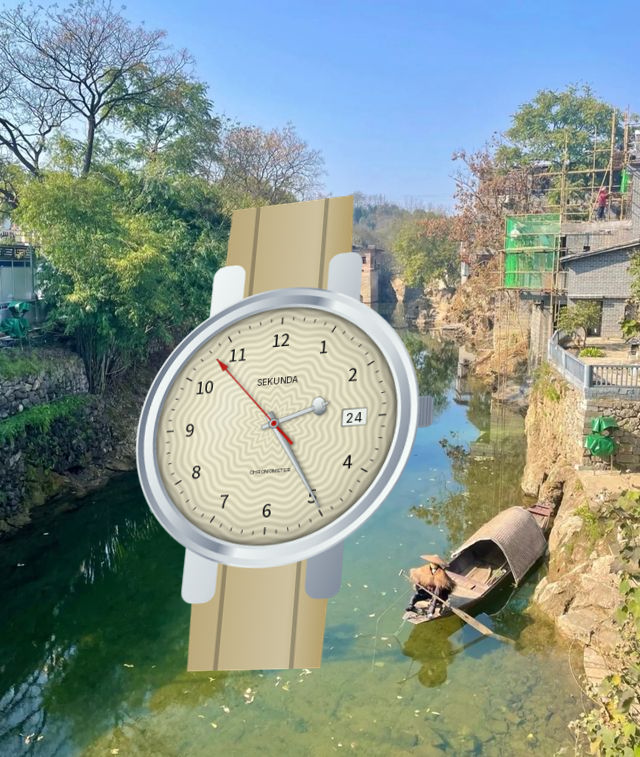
h=2 m=24 s=53
